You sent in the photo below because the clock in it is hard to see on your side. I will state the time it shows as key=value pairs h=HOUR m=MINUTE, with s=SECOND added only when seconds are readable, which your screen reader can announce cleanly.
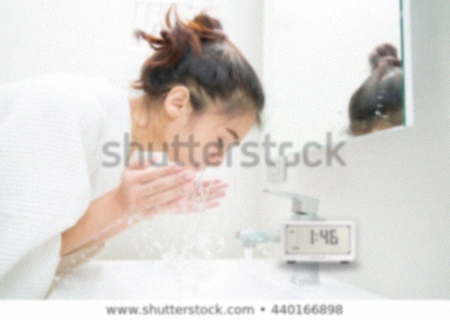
h=1 m=46
